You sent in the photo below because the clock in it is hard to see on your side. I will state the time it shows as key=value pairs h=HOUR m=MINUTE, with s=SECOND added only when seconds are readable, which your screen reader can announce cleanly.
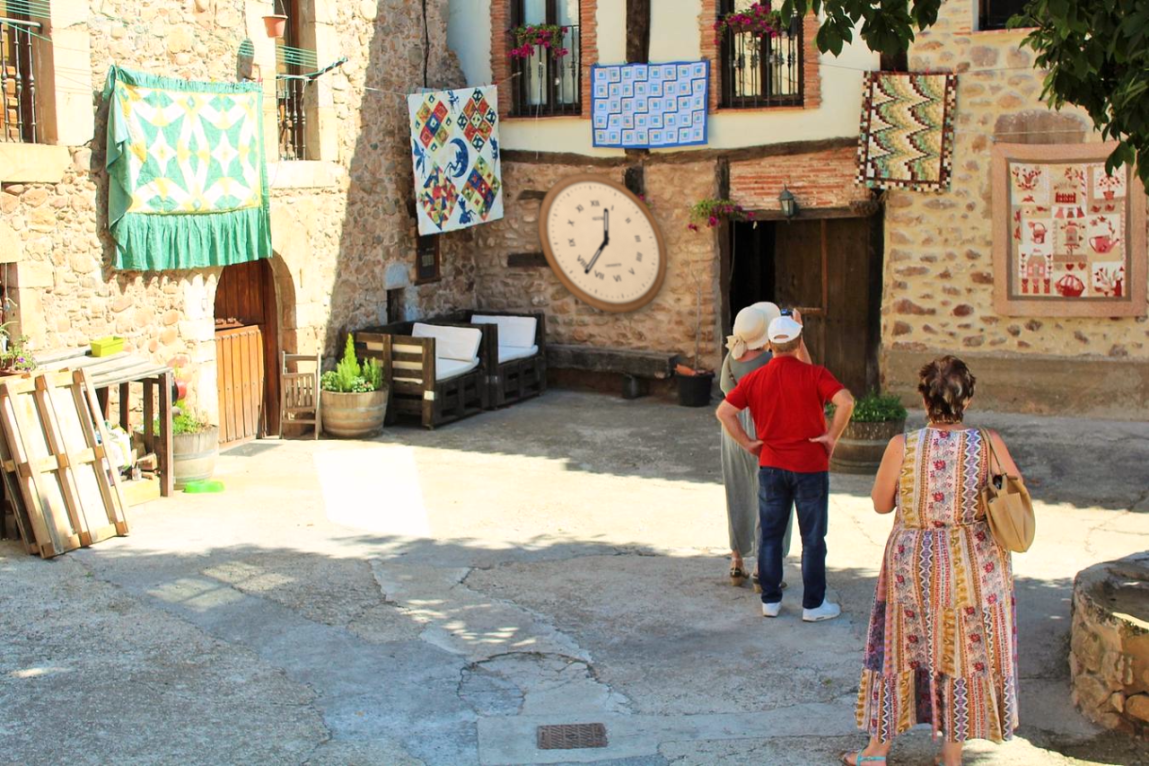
h=12 m=38
